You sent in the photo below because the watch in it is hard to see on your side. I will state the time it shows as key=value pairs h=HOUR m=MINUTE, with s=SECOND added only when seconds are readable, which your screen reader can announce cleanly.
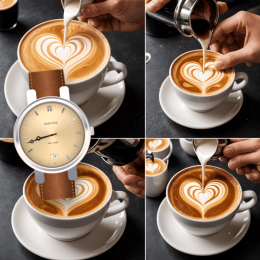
h=8 m=43
